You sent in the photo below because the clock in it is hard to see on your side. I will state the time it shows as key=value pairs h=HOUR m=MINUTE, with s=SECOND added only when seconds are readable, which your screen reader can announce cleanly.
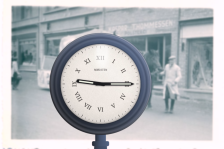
h=9 m=15
